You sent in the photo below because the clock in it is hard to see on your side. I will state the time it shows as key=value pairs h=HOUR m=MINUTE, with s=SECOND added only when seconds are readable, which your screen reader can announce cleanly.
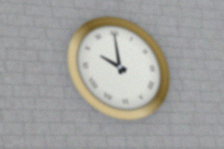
h=10 m=0
